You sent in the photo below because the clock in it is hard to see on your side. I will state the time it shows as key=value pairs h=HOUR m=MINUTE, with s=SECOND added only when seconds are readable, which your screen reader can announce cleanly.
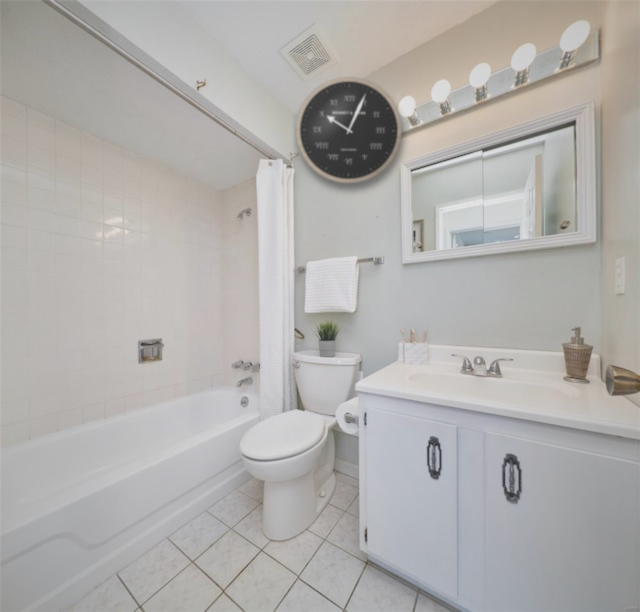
h=10 m=4
